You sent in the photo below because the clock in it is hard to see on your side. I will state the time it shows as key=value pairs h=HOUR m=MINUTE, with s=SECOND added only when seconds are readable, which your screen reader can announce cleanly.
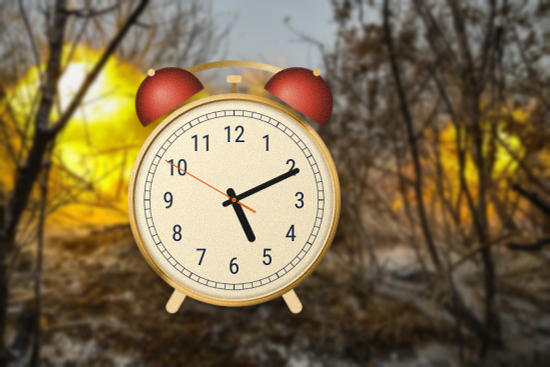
h=5 m=10 s=50
